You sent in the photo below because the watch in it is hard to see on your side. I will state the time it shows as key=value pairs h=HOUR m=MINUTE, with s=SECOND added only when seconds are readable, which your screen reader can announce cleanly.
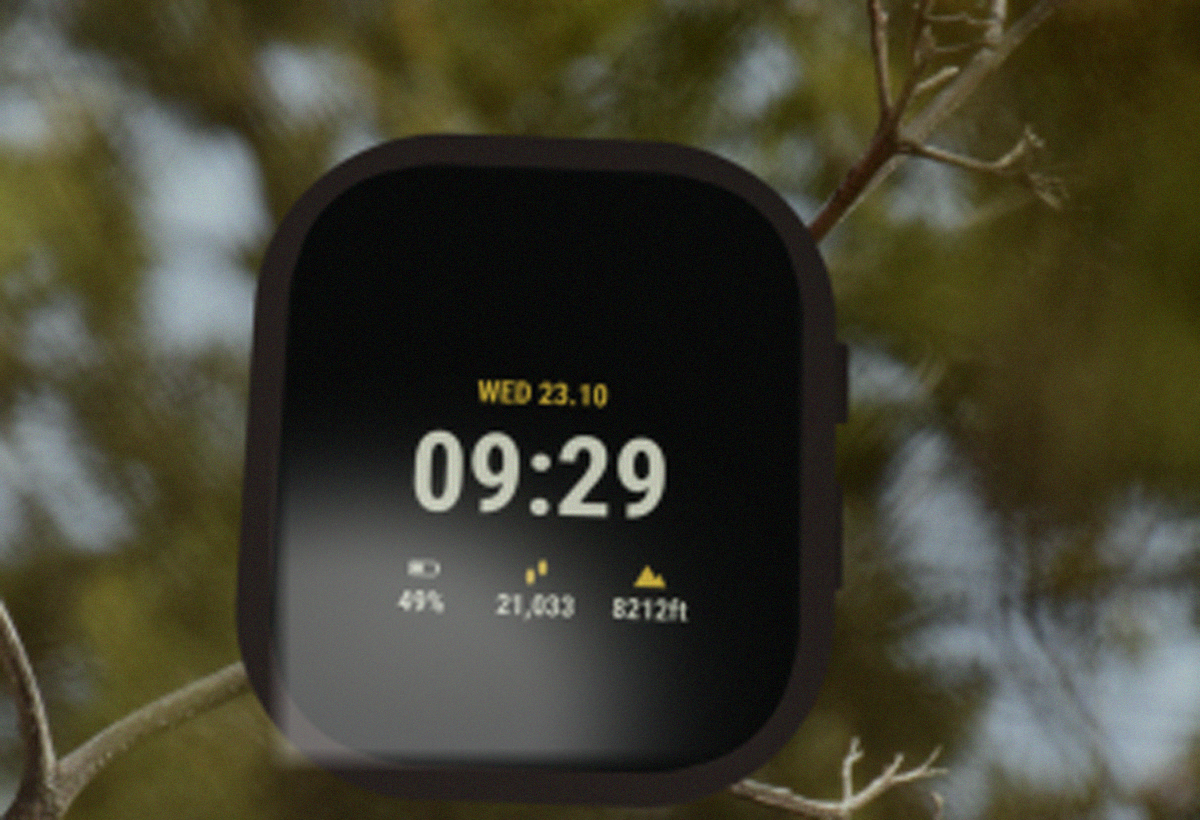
h=9 m=29
